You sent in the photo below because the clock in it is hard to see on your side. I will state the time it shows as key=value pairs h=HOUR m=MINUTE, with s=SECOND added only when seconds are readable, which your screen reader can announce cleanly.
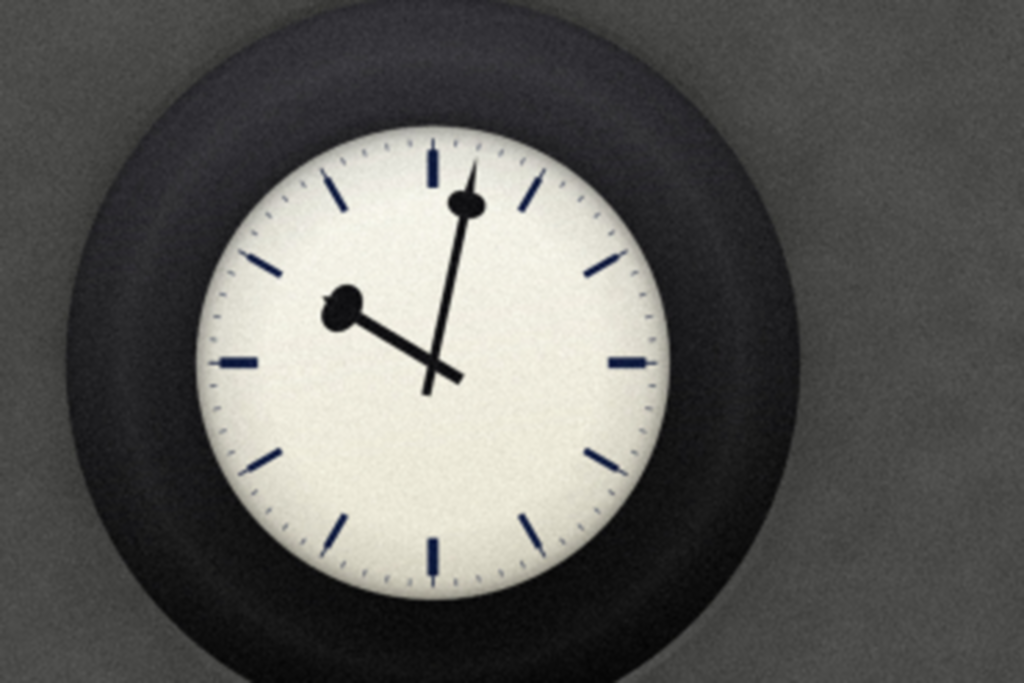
h=10 m=2
